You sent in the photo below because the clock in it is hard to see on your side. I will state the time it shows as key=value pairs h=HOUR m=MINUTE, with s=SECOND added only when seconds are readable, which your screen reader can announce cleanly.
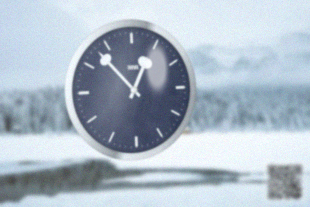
h=12 m=53
